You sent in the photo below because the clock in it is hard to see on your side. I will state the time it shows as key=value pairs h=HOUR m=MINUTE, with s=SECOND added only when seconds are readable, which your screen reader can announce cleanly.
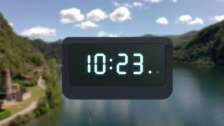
h=10 m=23
